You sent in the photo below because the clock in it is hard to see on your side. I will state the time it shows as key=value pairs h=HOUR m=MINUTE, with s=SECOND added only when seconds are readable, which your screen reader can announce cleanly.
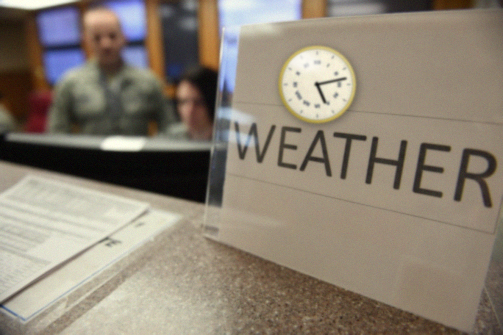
h=5 m=13
